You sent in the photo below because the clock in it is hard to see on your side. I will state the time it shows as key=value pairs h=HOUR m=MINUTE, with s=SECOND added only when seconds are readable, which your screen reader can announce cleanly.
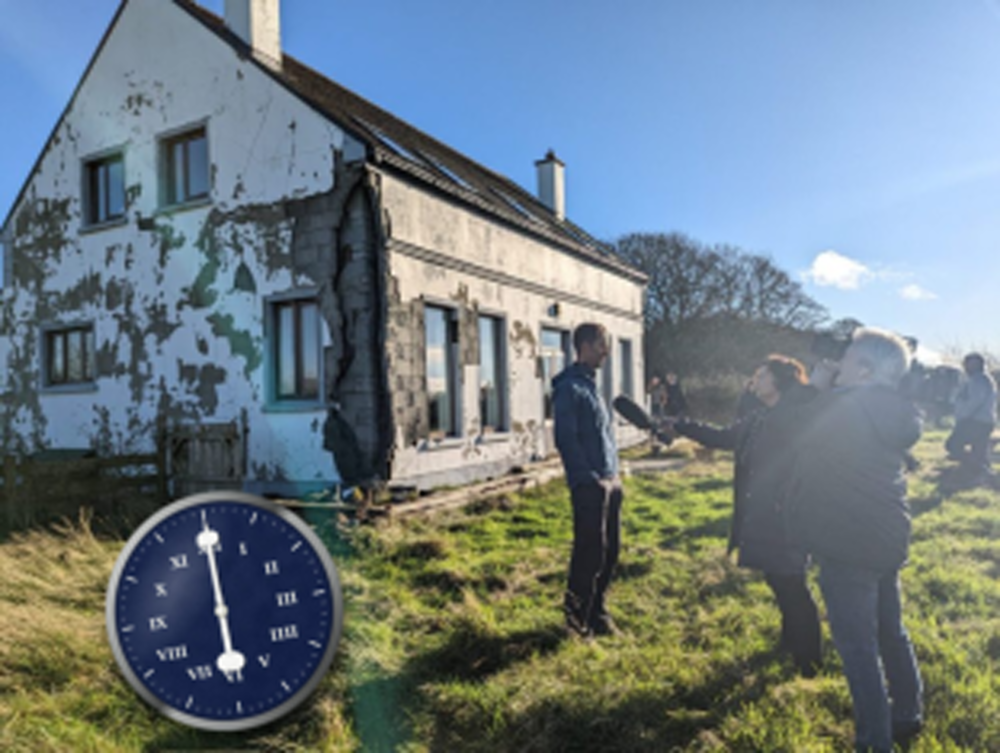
h=6 m=0
